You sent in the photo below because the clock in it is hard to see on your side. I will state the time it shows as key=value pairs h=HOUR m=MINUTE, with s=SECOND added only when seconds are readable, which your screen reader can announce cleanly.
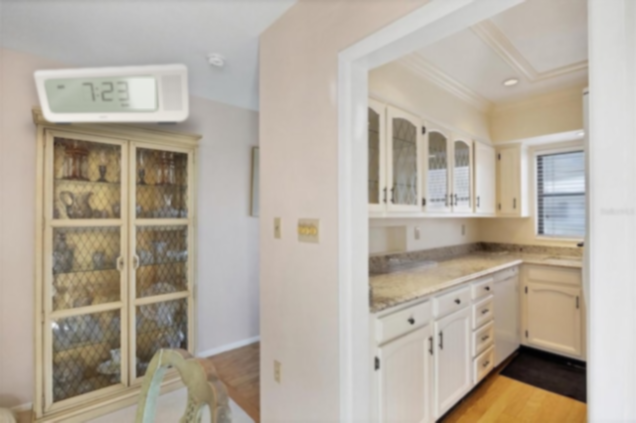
h=7 m=23
